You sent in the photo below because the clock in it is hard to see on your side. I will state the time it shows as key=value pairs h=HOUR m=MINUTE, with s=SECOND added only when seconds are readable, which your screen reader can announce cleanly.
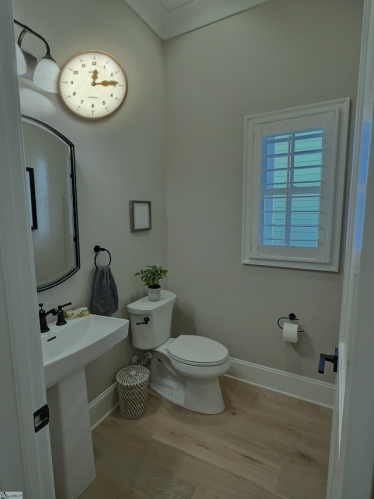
h=12 m=14
